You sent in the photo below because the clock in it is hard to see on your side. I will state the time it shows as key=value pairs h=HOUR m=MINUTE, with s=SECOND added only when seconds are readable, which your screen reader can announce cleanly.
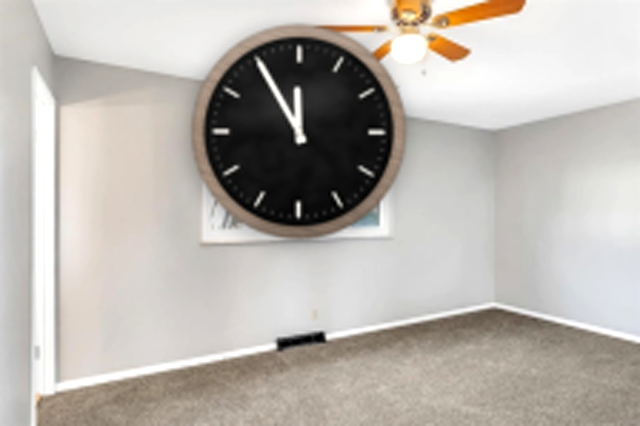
h=11 m=55
